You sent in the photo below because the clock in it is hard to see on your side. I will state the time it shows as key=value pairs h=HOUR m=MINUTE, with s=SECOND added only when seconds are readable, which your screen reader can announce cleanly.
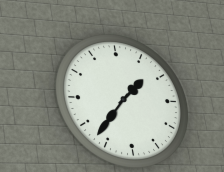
h=1 m=37
